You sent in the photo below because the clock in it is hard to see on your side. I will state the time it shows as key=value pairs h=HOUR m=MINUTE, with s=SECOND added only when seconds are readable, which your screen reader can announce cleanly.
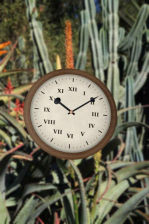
h=10 m=9
